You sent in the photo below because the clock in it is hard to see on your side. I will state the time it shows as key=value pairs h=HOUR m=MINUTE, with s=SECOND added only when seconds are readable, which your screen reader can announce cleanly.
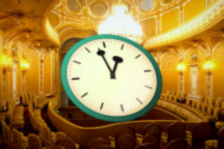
h=12 m=58
